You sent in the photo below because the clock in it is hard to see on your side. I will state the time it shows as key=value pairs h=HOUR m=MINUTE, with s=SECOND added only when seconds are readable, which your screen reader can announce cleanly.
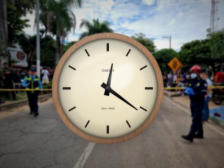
h=12 m=21
